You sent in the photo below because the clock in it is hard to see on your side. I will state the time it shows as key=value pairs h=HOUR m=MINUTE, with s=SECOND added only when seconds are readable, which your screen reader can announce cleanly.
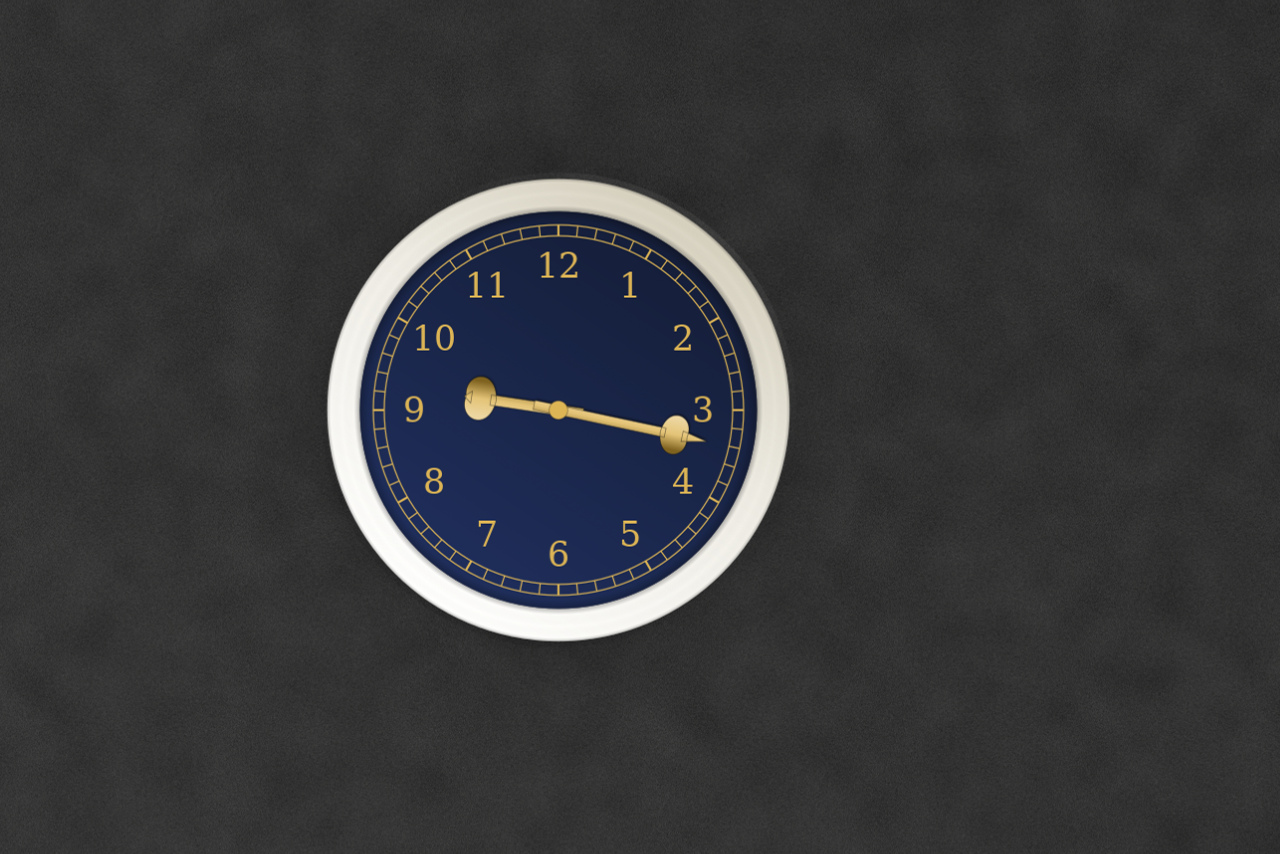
h=9 m=17
